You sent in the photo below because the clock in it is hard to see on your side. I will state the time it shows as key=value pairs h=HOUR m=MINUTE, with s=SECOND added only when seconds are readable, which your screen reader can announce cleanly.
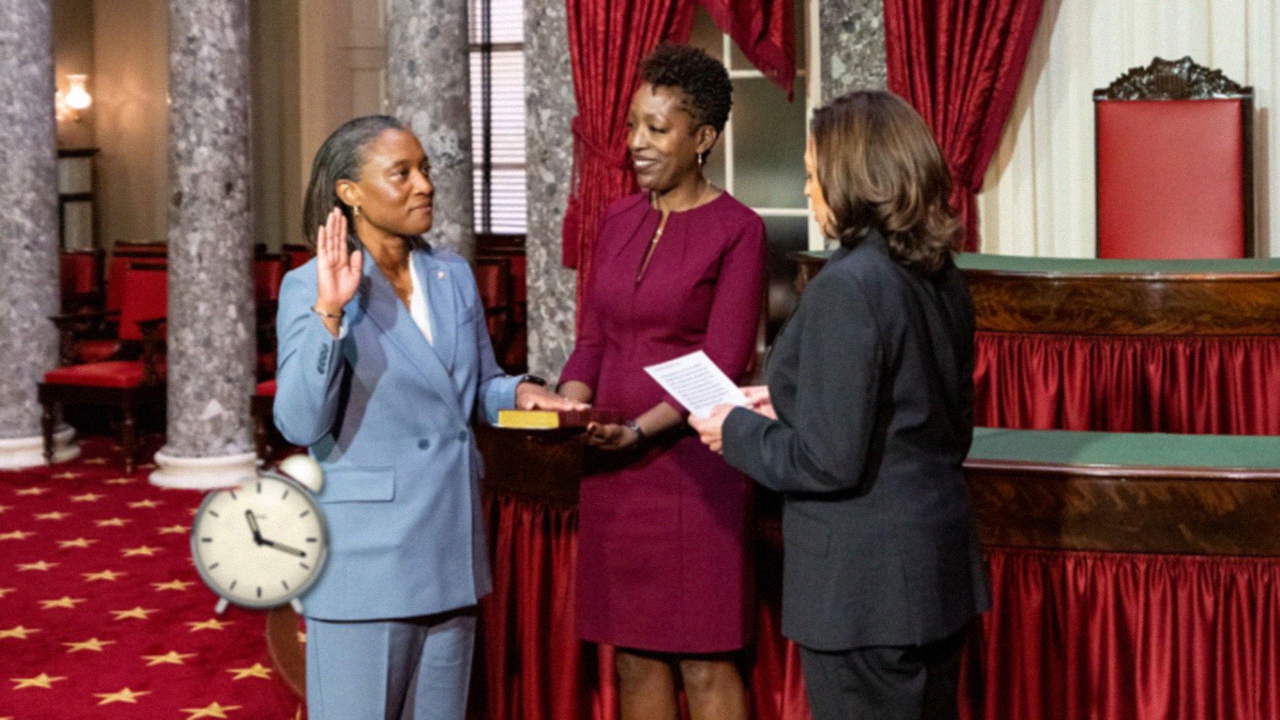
h=11 m=18
